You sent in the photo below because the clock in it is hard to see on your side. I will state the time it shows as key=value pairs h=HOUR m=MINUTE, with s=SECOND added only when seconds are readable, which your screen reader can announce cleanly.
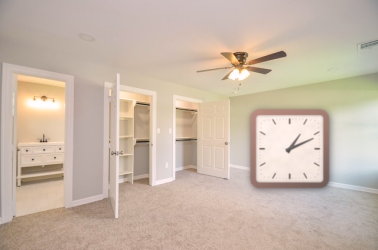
h=1 m=11
